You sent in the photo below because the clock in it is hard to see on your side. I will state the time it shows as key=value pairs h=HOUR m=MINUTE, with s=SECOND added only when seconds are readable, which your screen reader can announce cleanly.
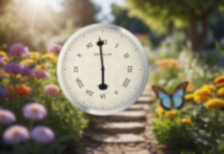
h=5 m=59
